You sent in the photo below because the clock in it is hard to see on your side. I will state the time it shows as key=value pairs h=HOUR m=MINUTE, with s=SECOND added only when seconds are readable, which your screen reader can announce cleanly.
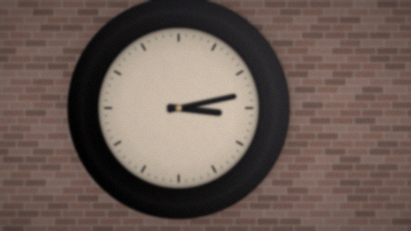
h=3 m=13
